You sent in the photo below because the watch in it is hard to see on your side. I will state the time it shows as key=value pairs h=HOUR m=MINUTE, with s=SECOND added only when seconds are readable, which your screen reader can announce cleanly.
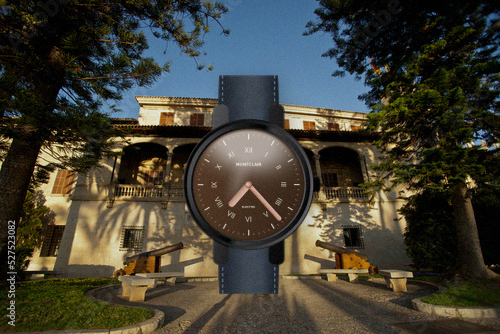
h=7 m=23
